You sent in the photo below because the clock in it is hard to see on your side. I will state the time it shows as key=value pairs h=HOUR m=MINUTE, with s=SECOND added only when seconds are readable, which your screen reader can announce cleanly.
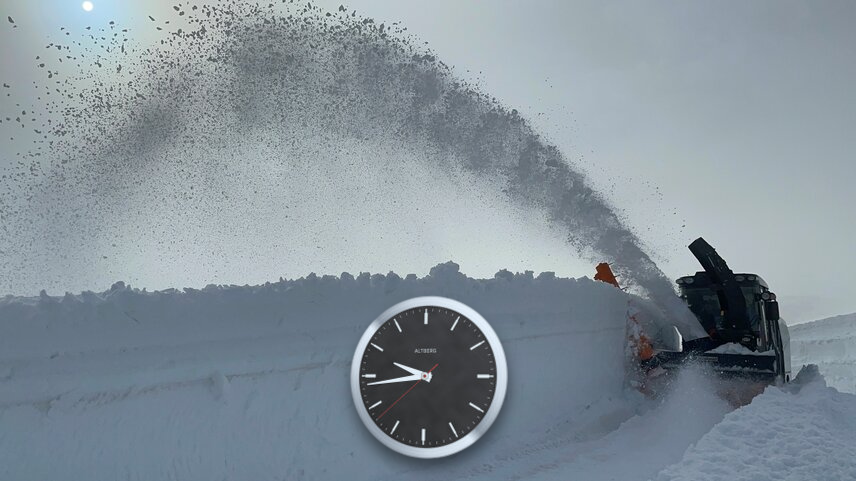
h=9 m=43 s=38
